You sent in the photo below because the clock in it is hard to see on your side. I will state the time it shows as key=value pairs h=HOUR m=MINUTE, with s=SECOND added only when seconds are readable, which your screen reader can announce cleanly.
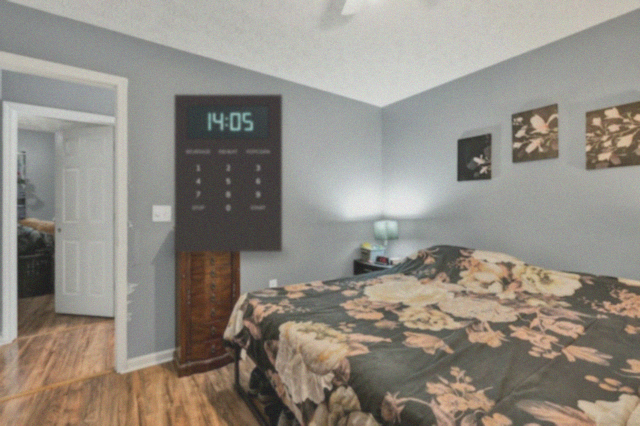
h=14 m=5
